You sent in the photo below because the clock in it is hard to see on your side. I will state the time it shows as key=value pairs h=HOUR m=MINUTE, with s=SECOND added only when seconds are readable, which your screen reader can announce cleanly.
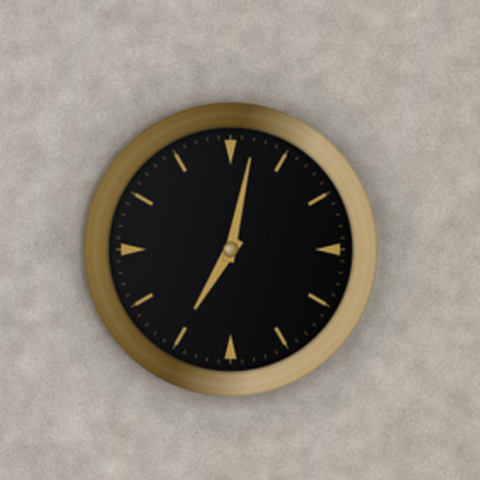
h=7 m=2
